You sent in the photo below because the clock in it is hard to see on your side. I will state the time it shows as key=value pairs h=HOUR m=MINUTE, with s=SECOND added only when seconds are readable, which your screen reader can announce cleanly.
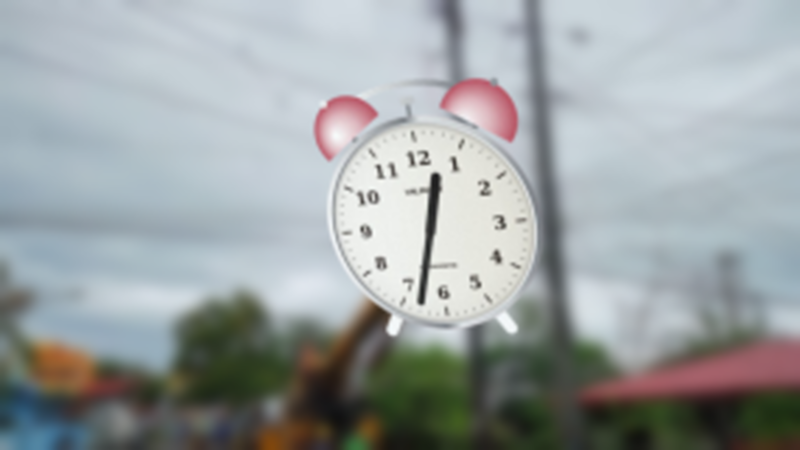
h=12 m=33
